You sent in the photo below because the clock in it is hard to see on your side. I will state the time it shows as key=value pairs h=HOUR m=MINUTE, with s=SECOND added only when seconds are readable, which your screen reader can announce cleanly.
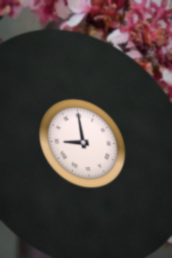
h=9 m=0
